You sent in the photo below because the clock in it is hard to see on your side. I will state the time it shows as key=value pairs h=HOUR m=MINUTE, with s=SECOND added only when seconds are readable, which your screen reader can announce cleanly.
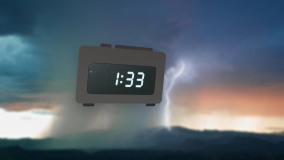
h=1 m=33
